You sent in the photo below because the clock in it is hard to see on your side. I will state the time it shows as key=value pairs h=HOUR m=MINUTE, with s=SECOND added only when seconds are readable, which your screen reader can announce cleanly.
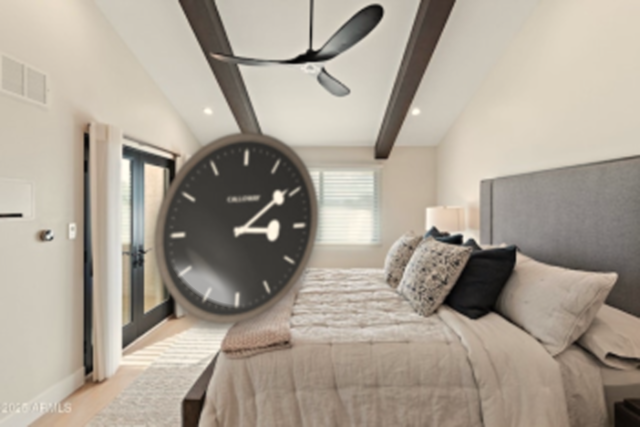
h=3 m=9
